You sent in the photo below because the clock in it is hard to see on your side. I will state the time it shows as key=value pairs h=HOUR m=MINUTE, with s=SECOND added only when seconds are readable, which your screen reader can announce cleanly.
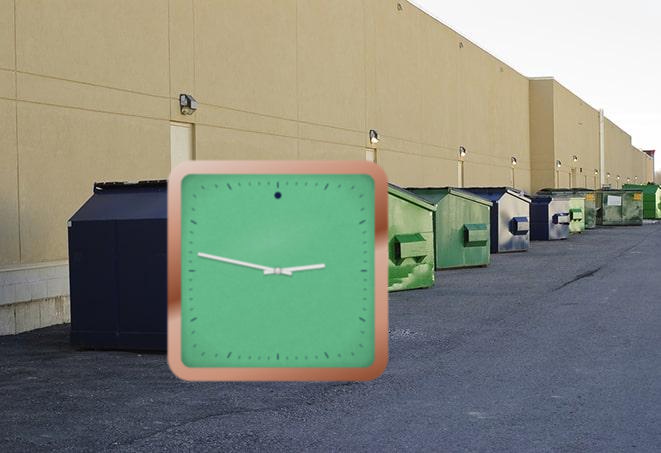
h=2 m=47
